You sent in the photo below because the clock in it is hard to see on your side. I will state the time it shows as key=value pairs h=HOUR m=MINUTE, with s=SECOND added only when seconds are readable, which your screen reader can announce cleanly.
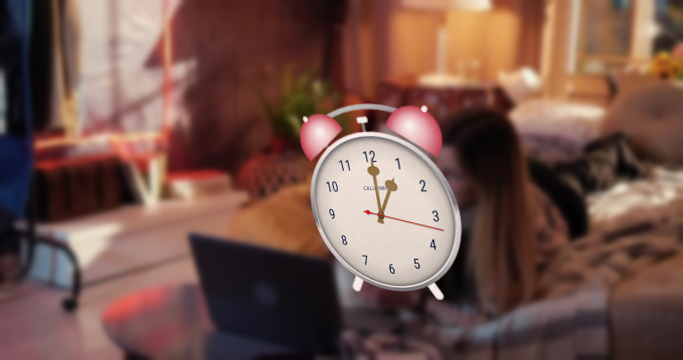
h=1 m=0 s=17
